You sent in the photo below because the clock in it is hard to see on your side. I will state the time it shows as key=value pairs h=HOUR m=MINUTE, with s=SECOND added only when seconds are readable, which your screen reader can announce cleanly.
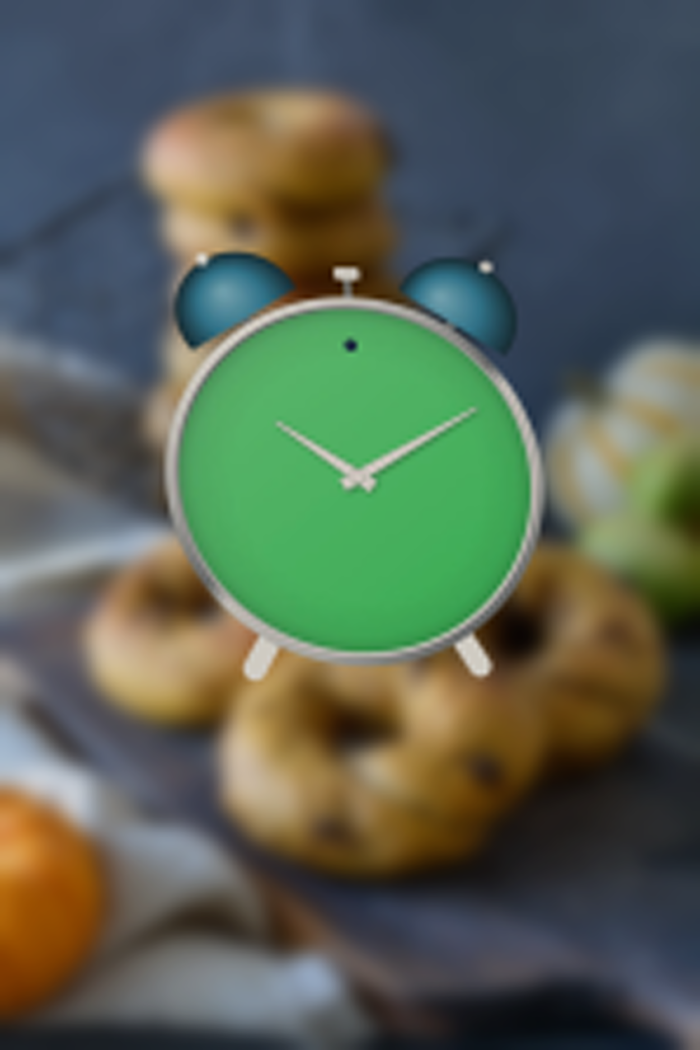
h=10 m=10
